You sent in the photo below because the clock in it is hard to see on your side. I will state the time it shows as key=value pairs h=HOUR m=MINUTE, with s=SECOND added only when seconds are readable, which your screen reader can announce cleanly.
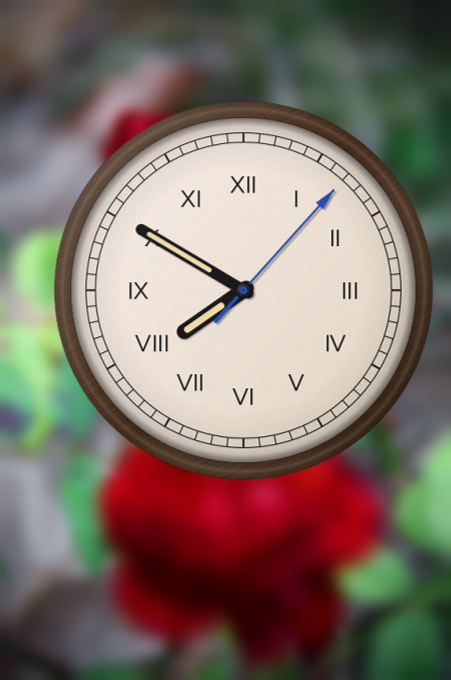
h=7 m=50 s=7
